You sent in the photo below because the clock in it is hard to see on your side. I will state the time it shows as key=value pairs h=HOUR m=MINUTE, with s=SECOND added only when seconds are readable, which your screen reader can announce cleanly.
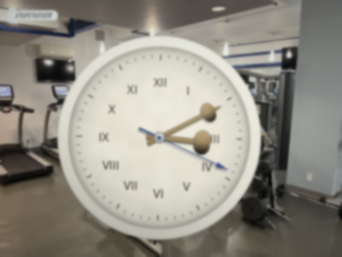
h=3 m=10 s=19
